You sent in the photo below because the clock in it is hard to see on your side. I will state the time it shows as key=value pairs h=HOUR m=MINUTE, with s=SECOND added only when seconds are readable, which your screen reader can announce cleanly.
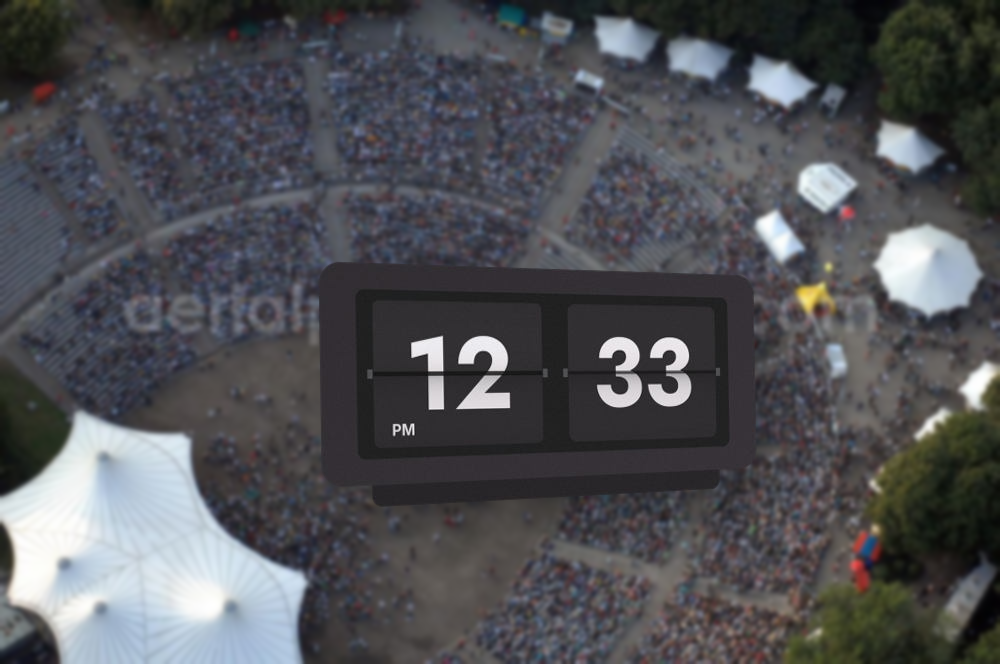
h=12 m=33
